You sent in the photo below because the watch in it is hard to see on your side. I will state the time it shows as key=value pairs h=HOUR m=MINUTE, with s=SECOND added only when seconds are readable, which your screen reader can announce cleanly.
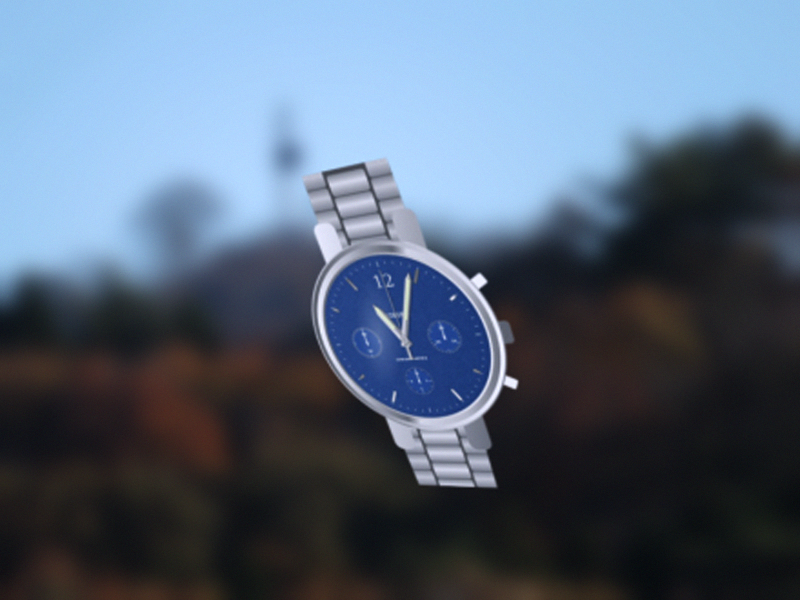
h=11 m=4
